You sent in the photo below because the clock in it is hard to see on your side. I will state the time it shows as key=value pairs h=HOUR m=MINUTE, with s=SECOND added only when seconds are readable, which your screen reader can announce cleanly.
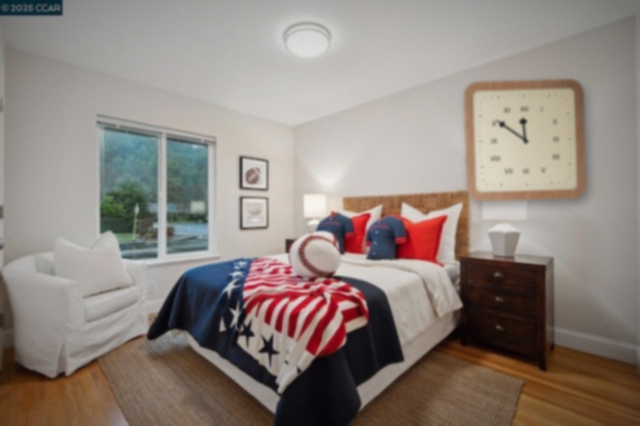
h=11 m=51
